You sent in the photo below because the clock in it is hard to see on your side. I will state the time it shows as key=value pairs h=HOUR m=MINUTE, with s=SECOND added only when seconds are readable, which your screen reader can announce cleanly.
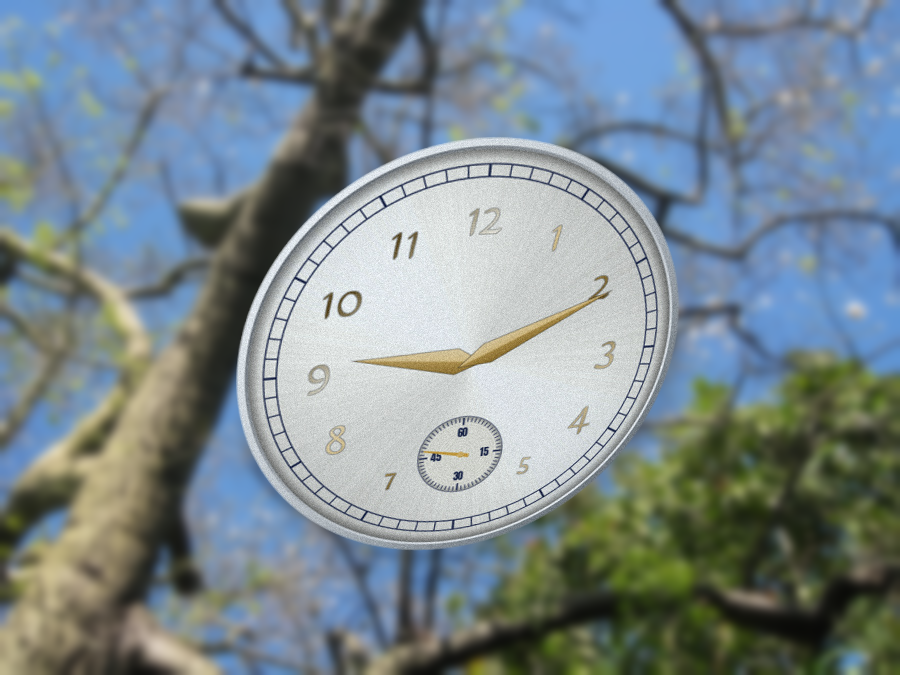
h=9 m=10 s=47
